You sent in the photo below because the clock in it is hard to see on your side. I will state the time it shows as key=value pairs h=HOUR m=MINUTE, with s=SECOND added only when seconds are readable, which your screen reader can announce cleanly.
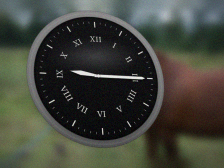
h=9 m=15
